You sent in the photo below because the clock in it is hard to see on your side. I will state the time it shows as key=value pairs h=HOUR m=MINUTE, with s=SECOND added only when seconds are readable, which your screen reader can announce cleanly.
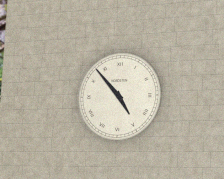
h=4 m=53
